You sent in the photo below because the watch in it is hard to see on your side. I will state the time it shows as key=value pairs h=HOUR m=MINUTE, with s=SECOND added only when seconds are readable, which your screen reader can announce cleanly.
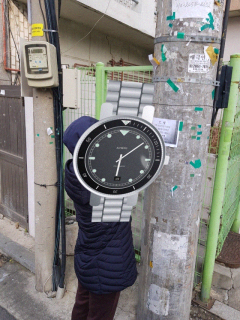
h=6 m=8
